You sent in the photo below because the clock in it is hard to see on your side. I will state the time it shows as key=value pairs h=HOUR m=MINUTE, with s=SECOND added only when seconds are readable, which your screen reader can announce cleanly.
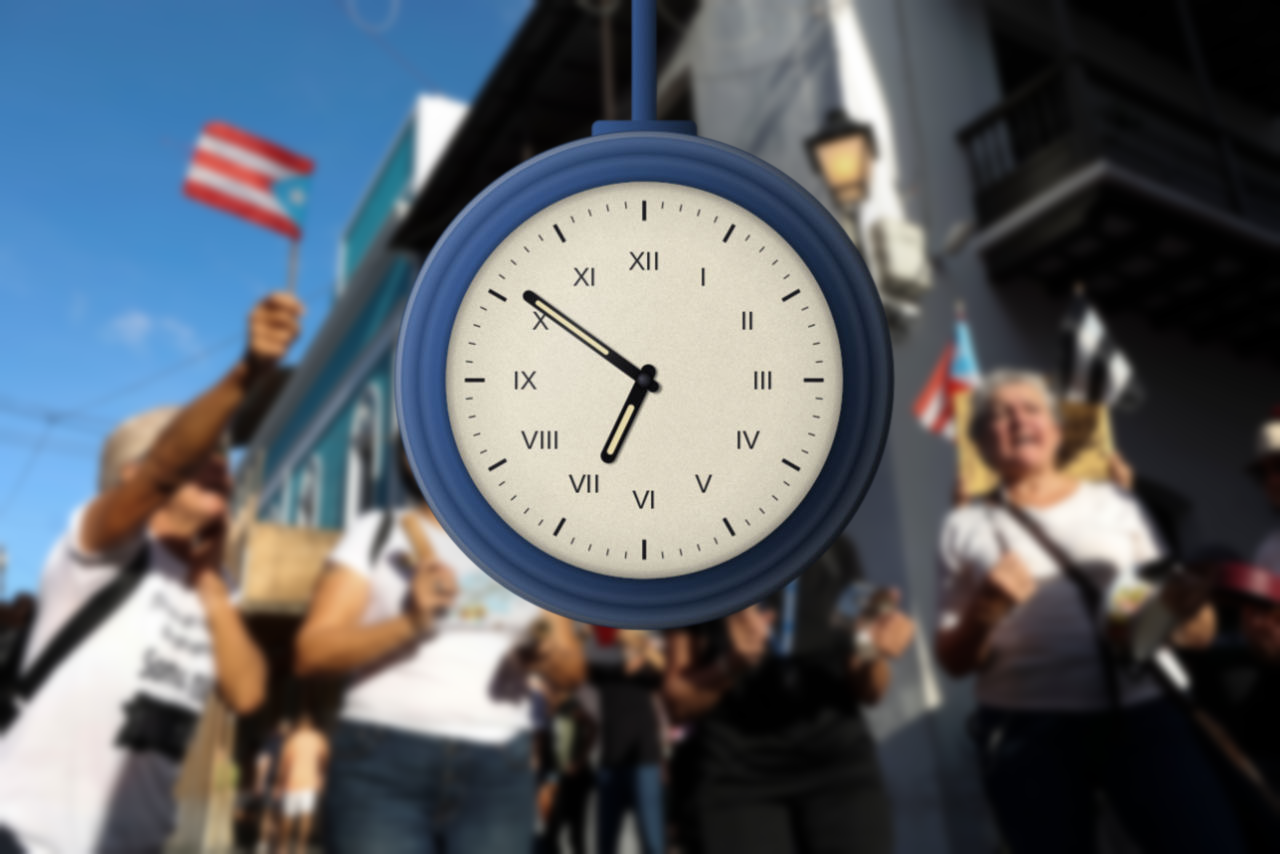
h=6 m=51
